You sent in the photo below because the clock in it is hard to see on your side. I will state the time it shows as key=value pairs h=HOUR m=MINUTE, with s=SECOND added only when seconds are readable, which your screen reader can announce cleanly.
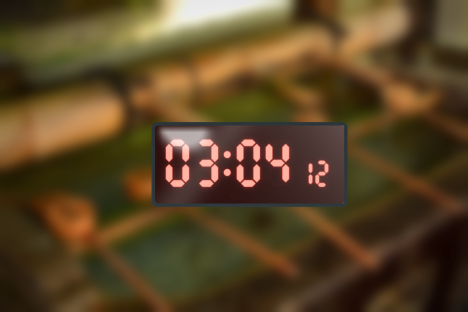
h=3 m=4 s=12
